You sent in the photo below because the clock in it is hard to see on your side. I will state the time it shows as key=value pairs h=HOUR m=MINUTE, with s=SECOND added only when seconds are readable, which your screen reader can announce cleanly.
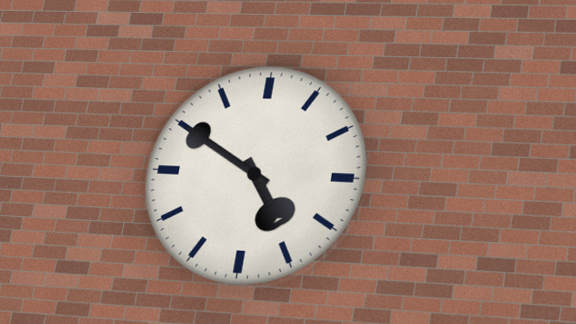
h=4 m=50
